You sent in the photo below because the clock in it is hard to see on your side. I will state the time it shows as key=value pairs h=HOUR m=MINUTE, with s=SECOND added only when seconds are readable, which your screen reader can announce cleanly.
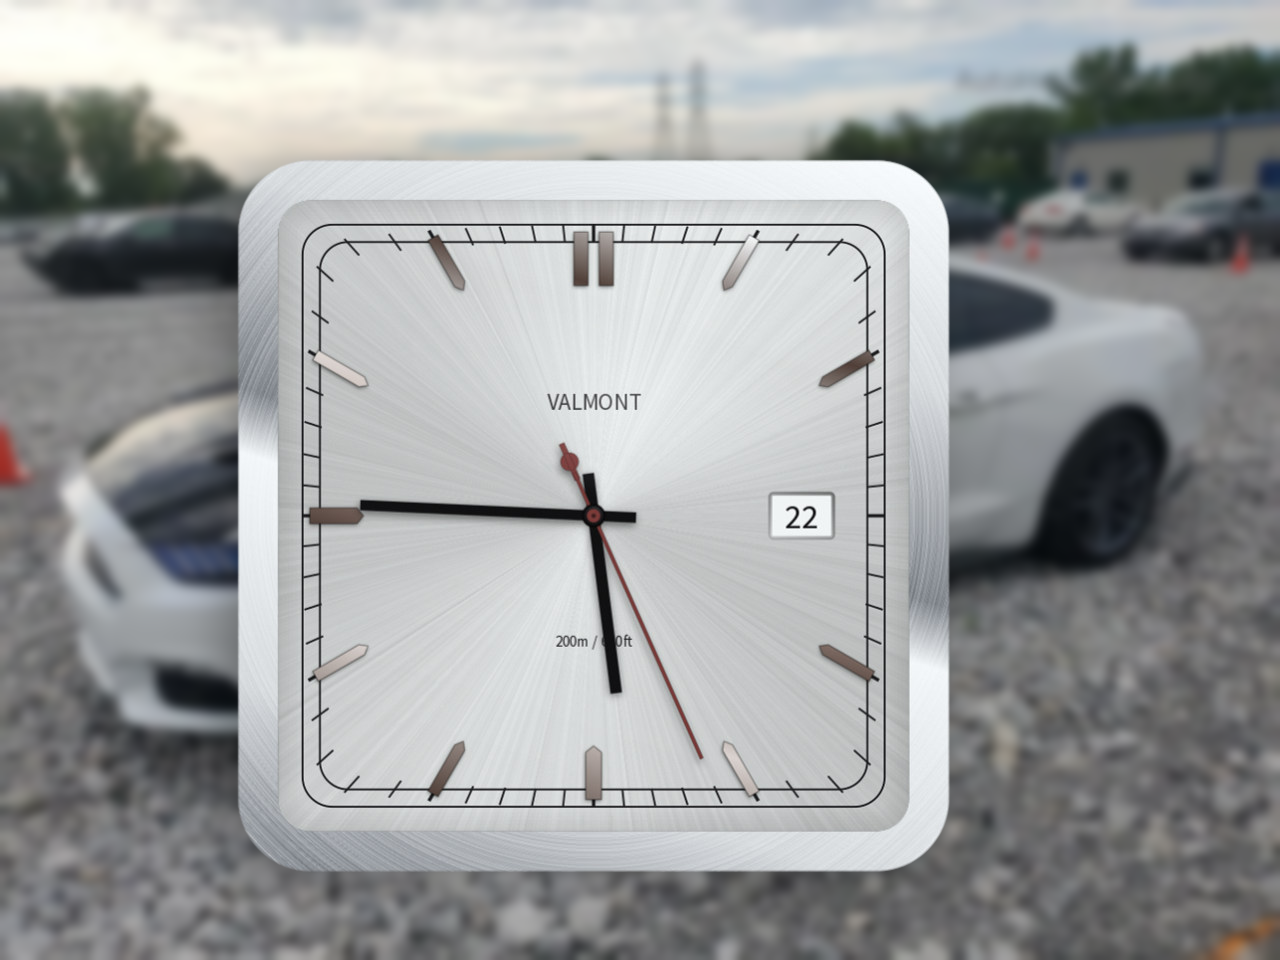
h=5 m=45 s=26
